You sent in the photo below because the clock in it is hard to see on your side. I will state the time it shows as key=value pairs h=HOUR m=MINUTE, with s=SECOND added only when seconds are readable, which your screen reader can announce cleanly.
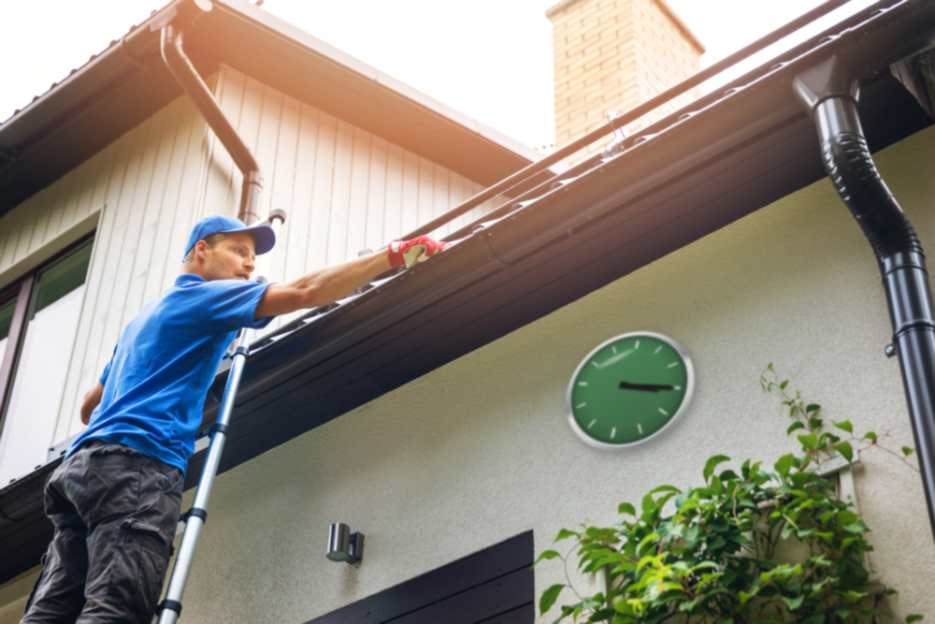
h=3 m=15
